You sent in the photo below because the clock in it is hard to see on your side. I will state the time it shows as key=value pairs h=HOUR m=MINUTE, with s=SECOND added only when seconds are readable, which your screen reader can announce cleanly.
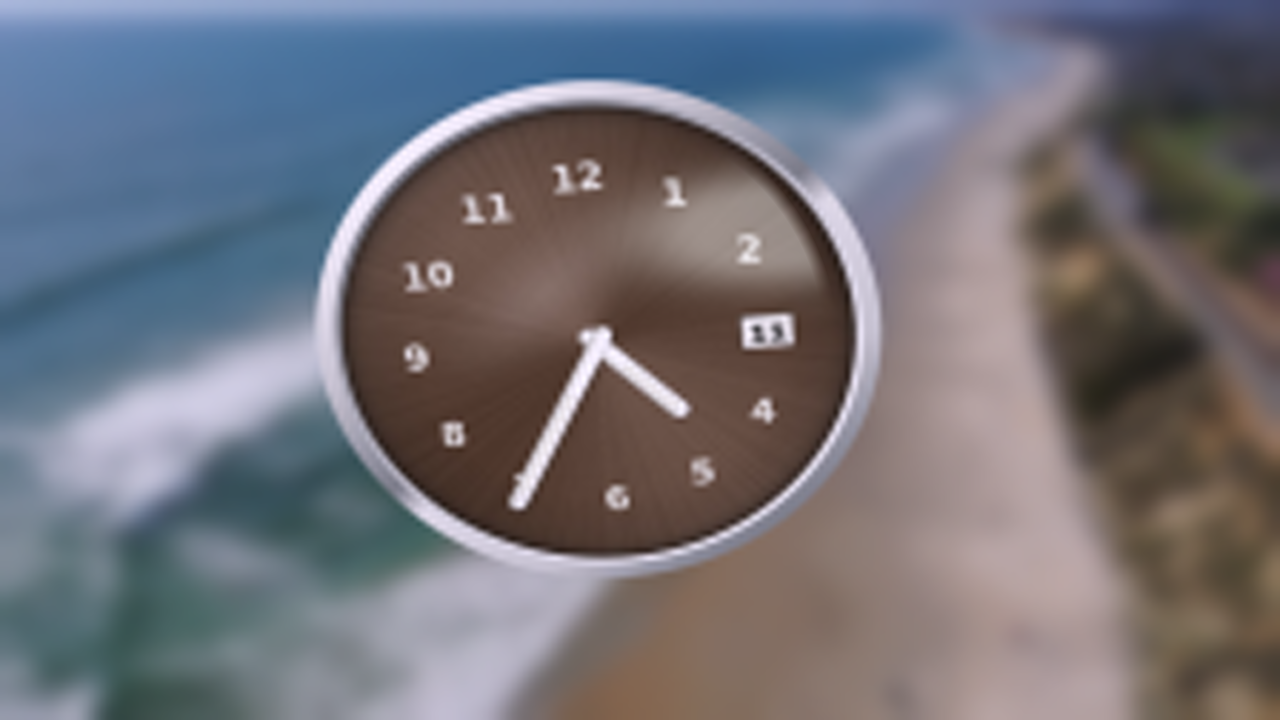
h=4 m=35
